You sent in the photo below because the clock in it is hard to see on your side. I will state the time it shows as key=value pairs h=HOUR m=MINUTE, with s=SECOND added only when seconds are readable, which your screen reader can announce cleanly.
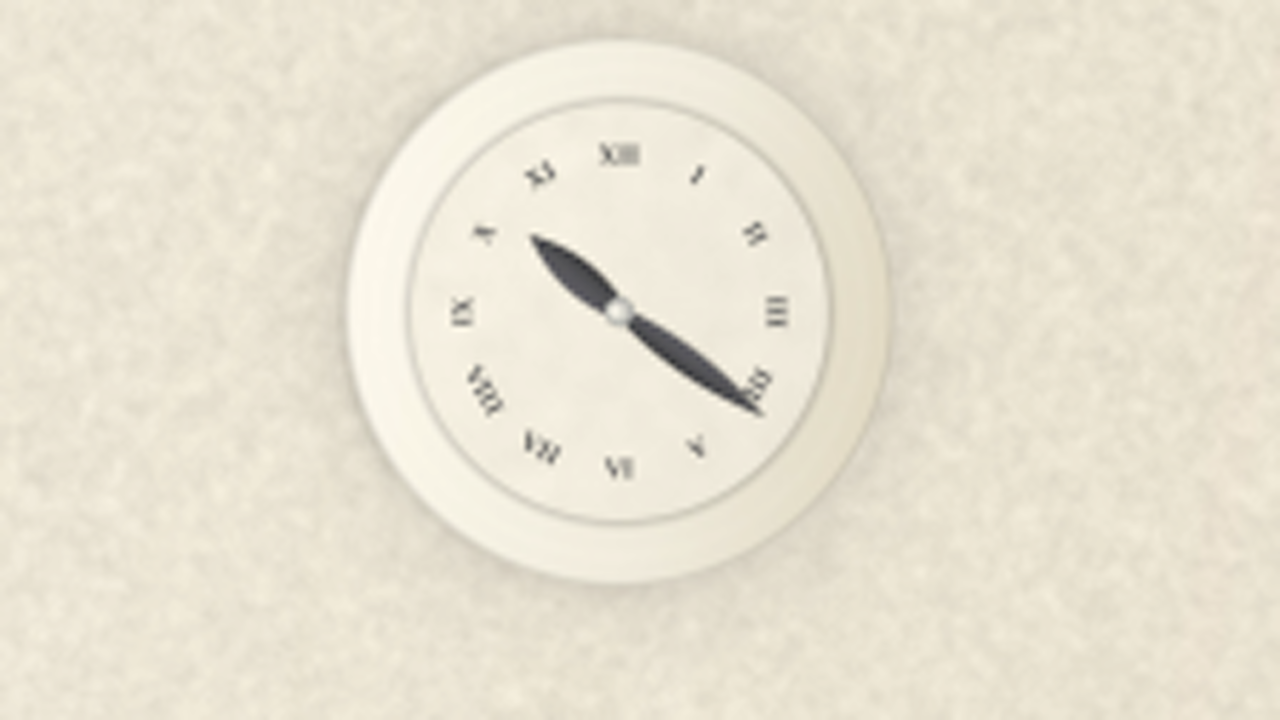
h=10 m=21
